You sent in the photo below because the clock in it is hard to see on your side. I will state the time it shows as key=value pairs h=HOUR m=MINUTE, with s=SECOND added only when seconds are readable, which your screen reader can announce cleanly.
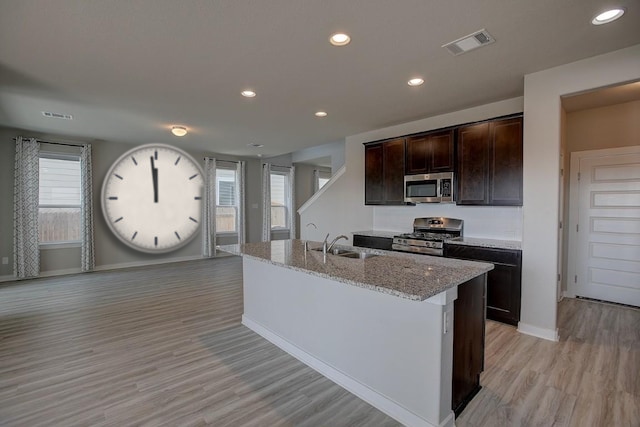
h=11 m=59
